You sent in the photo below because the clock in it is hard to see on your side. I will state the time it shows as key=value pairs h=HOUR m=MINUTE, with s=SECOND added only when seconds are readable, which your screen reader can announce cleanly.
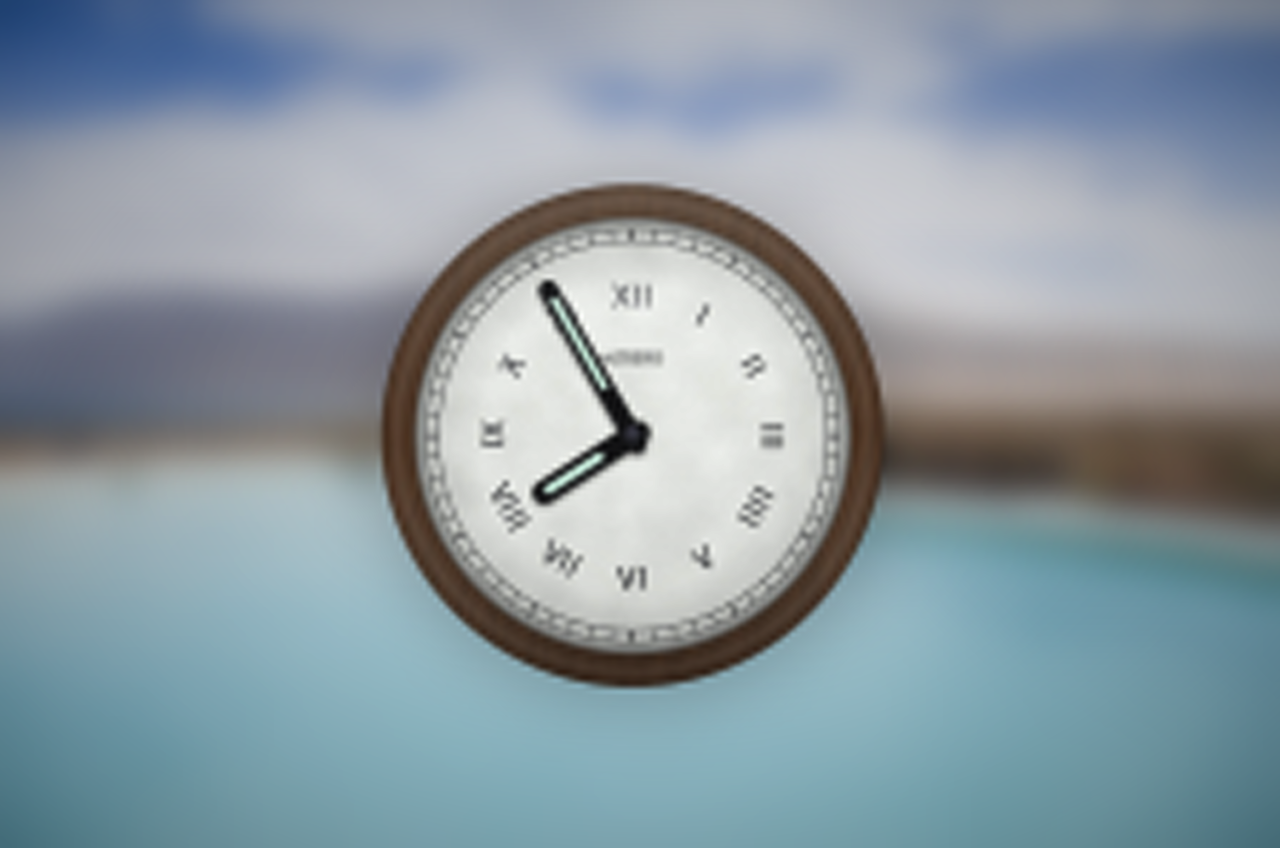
h=7 m=55
